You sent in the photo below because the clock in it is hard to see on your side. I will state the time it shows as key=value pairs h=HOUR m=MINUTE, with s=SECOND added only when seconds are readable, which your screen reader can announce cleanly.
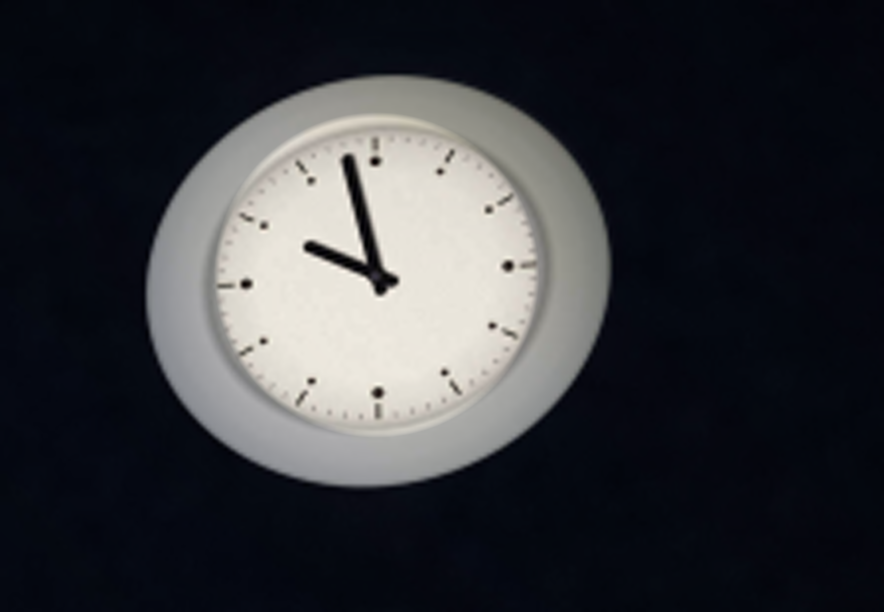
h=9 m=58
